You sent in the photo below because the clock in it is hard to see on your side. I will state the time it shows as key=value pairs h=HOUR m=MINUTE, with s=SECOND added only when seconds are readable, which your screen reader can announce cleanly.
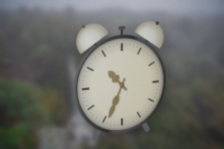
h=10 m=34
